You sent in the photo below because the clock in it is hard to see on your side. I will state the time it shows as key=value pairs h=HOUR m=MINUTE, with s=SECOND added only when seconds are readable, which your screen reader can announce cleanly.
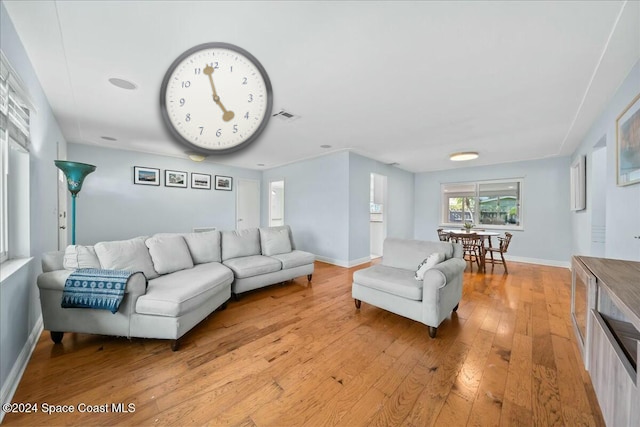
h=4 m=58
